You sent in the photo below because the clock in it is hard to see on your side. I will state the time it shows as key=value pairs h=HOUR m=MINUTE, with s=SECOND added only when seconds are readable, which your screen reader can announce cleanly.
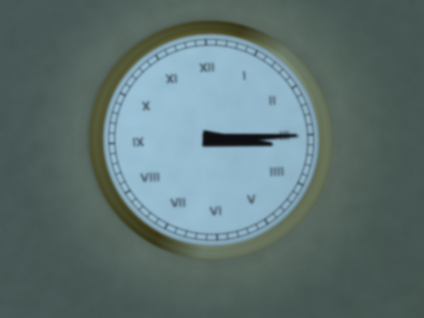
h=3 m=15
